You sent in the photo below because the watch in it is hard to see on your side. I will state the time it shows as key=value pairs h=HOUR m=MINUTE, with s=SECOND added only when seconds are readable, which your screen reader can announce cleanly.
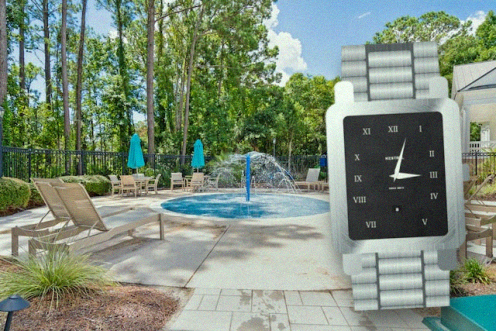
h=3 m=3
